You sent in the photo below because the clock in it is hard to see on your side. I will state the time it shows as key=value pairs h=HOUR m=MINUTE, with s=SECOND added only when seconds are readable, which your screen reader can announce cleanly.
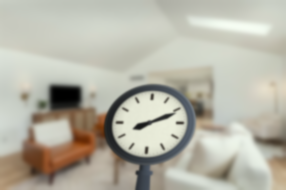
h=8 m=11
